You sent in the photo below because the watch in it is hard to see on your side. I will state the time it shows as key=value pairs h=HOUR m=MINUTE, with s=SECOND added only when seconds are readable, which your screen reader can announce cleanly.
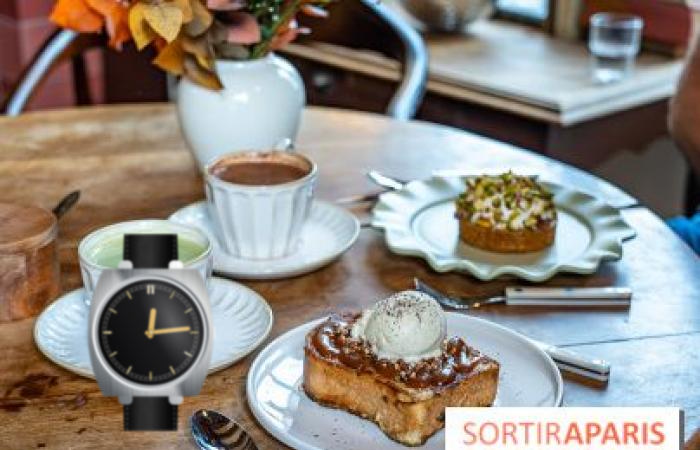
h=12 m=14
